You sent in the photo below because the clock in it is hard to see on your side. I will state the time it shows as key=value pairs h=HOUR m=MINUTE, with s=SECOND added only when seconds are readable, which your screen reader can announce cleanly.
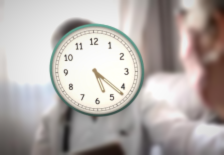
h=5 m=22
